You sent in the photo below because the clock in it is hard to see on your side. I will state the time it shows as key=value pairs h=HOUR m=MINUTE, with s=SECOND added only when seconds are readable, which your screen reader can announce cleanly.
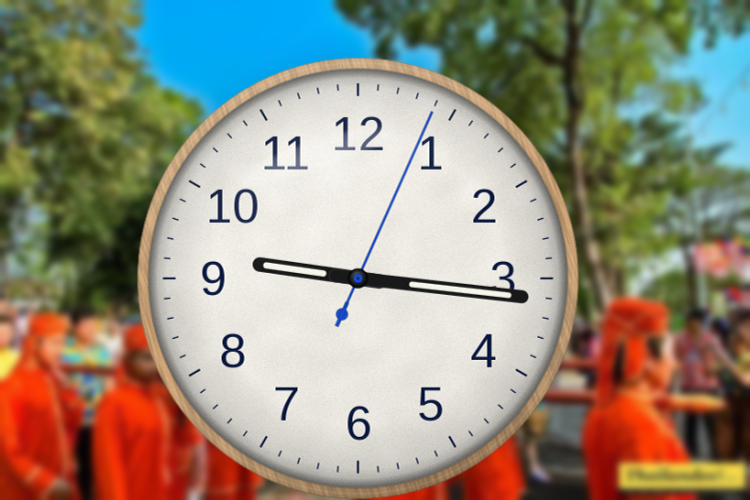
h=9 m=16 s=4
